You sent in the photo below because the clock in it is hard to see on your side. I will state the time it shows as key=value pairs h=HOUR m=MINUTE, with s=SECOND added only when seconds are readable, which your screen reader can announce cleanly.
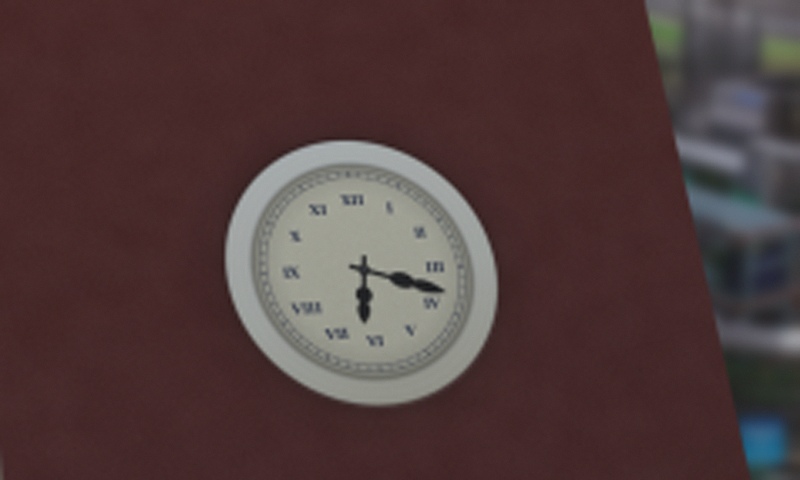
h=6 m=18
